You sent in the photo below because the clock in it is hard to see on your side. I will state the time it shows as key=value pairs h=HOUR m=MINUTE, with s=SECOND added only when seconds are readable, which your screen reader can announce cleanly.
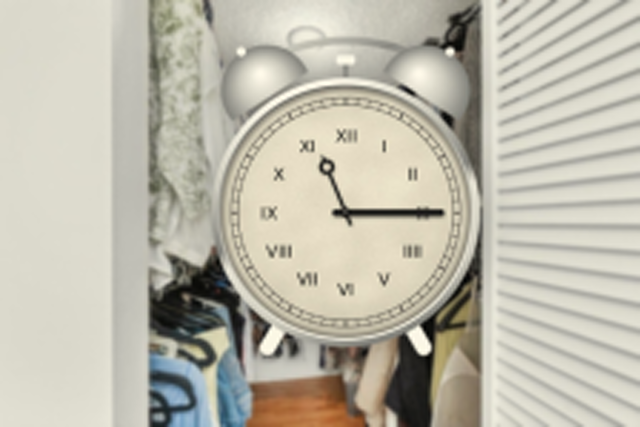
h=11 m=15
